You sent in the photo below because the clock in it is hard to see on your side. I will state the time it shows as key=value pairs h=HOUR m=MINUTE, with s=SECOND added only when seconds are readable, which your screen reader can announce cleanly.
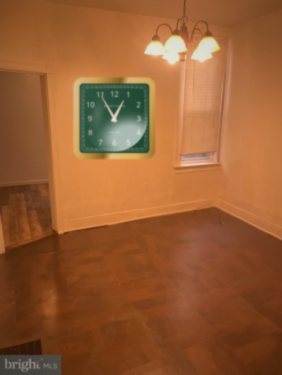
h=12 m=55
